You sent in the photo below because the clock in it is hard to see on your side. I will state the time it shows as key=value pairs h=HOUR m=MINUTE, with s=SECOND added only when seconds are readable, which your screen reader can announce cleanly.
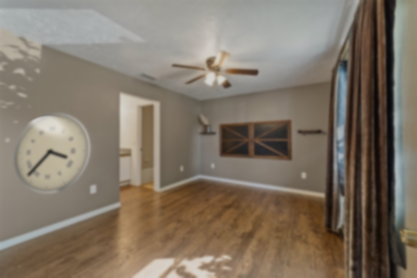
h=3 m=37
